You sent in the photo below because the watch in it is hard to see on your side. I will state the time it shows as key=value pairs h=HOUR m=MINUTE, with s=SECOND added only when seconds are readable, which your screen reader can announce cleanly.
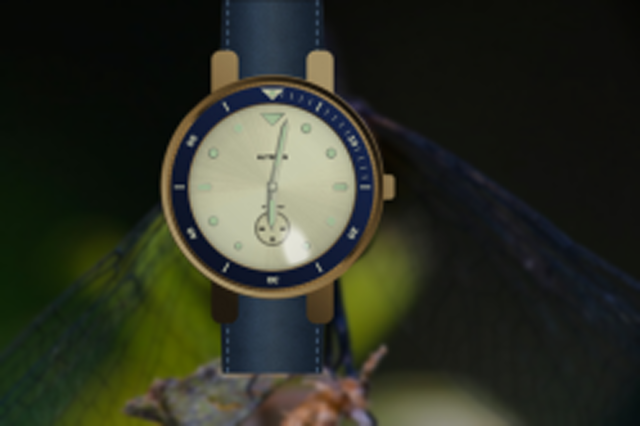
h=6 m=2
